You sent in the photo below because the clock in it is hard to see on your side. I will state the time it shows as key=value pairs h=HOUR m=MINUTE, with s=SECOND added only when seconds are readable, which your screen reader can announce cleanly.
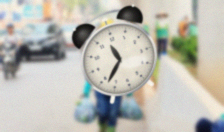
h=11 m=38
